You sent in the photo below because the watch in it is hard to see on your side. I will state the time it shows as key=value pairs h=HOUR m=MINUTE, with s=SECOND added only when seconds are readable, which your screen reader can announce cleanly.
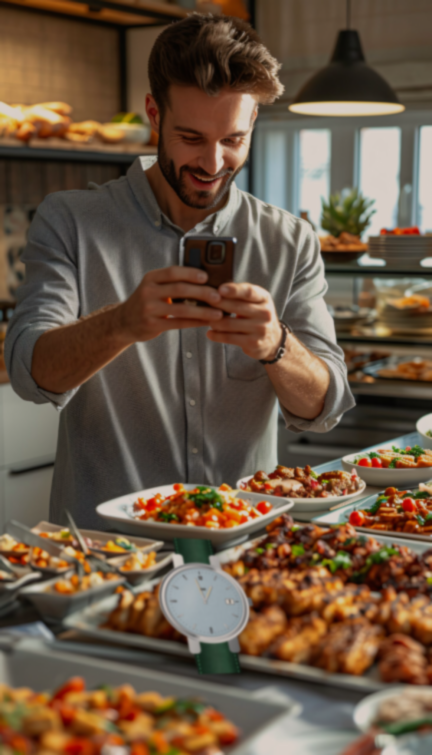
h=12 m=58
